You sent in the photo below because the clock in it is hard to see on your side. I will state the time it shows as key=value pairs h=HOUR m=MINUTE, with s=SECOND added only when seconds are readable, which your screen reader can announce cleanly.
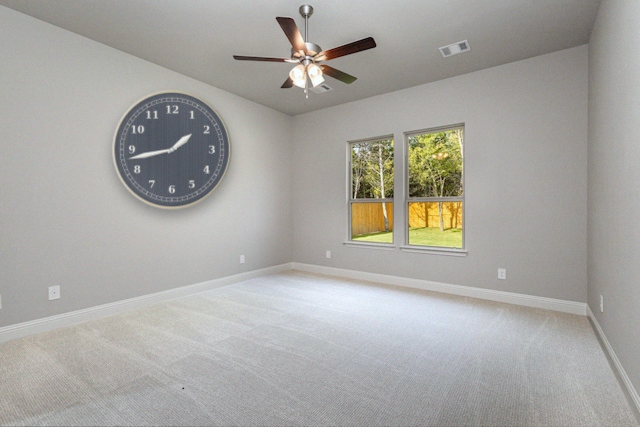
h=1 m=43
